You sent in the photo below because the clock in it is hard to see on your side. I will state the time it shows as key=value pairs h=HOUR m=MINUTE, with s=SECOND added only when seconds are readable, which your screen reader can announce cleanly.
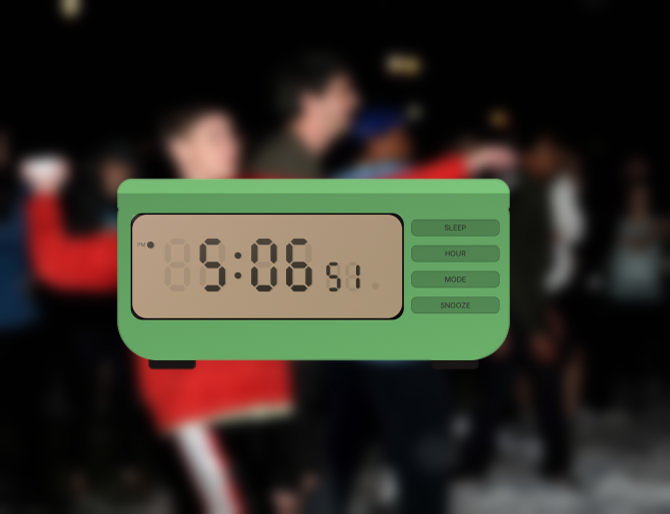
h=5 m=6 s=51
